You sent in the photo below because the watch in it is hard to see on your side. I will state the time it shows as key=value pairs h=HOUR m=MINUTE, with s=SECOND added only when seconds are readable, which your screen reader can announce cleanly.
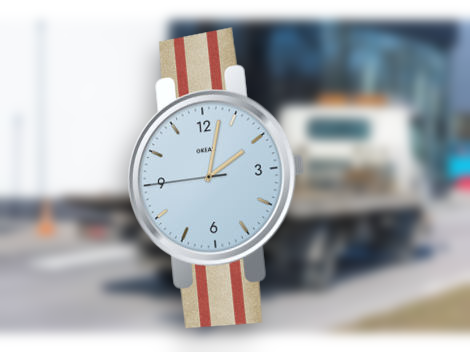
h=2 m=2 s=45
